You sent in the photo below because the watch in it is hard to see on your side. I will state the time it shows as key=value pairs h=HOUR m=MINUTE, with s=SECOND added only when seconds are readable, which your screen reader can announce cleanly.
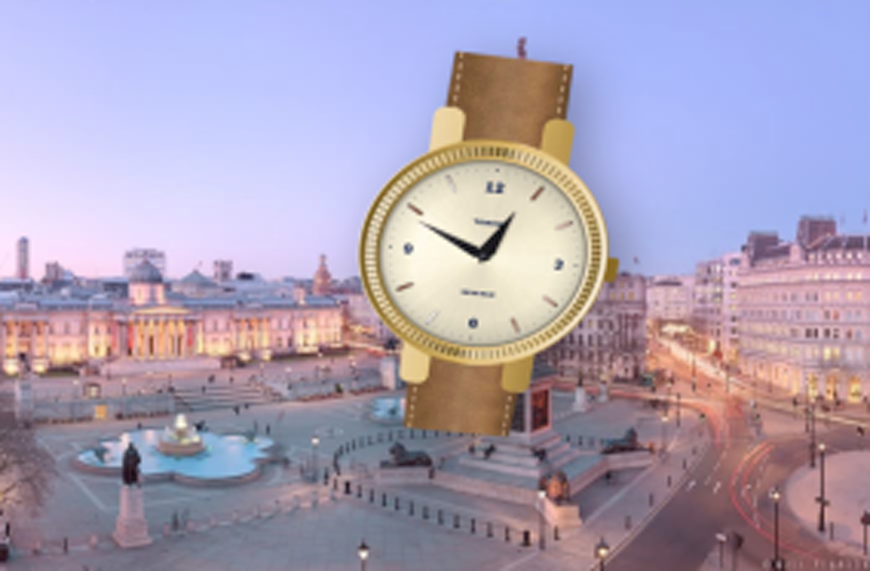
h=12 m=49
